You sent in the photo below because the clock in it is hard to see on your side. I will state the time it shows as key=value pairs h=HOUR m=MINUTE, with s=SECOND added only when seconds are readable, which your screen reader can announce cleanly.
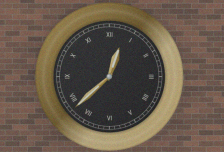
h=12 m=38
